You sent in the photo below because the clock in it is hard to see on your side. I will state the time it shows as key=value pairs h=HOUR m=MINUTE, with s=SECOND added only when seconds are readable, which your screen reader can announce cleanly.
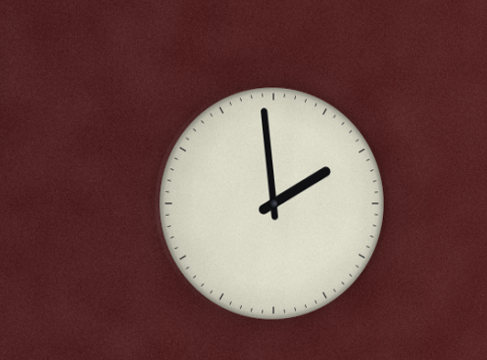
h=1 m=59
